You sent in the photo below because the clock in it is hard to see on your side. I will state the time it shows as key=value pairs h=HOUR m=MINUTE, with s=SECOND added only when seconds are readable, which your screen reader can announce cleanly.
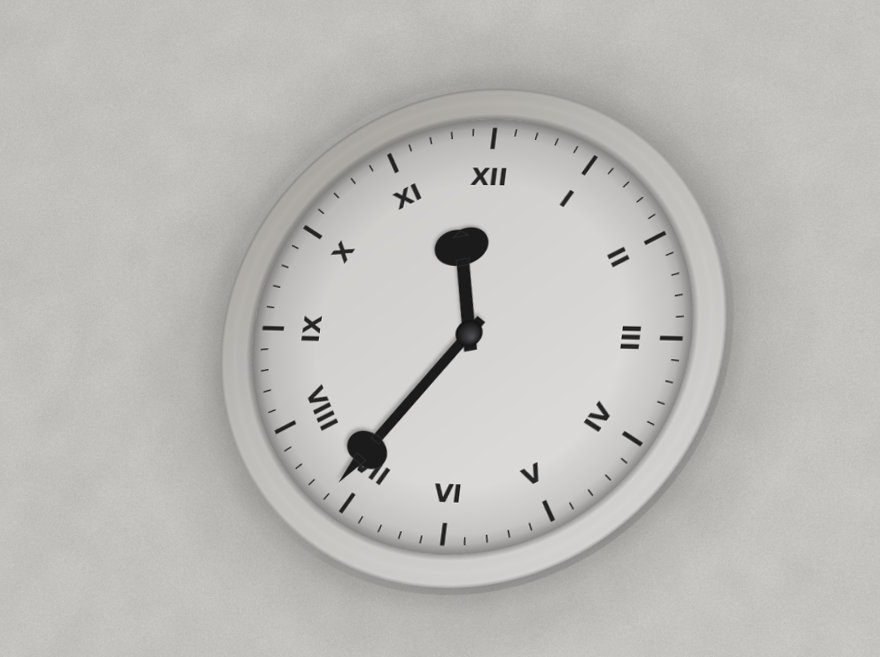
h=11 m=36
